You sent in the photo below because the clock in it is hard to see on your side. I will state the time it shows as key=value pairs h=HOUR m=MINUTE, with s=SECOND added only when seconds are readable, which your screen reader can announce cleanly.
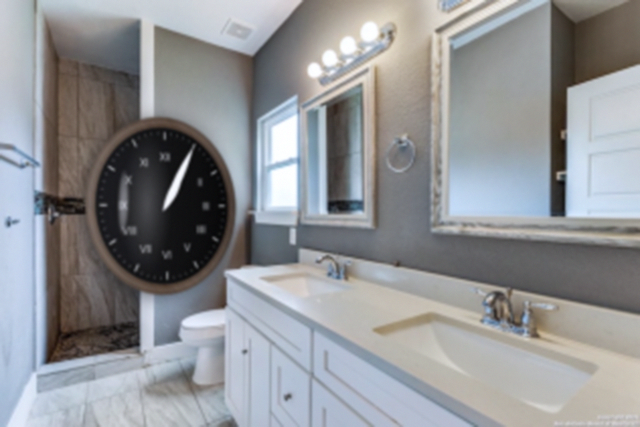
h=1 m=5
